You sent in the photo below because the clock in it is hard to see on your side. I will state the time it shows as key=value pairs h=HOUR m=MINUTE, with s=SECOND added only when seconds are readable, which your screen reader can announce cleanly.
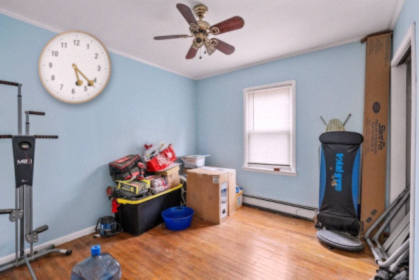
h=5 m=22
